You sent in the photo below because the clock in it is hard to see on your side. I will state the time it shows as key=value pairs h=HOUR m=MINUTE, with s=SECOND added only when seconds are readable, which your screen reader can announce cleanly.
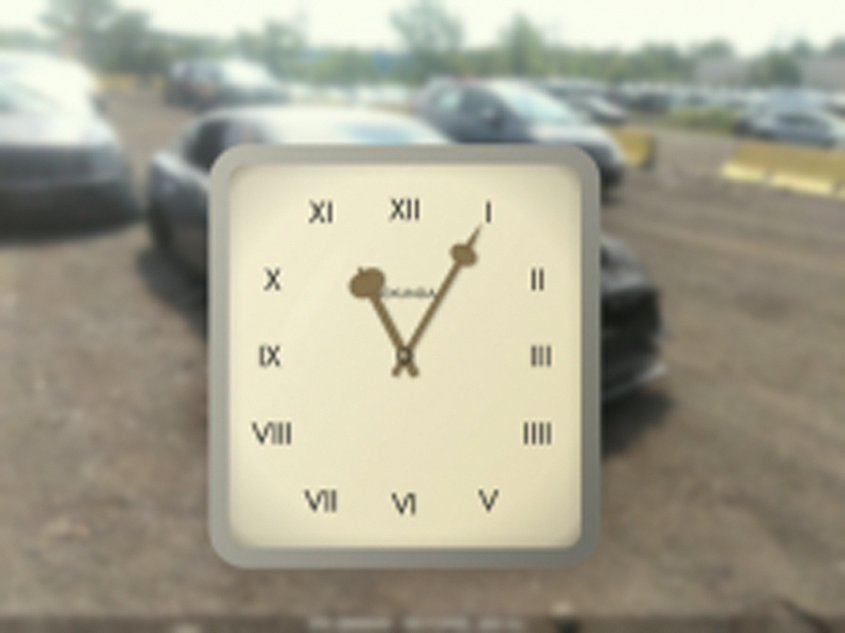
h=11 m=5
